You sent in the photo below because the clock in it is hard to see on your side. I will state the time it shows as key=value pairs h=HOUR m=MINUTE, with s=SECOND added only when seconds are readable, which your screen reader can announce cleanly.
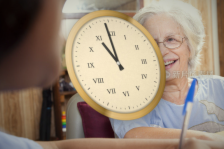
h=10 m=59
